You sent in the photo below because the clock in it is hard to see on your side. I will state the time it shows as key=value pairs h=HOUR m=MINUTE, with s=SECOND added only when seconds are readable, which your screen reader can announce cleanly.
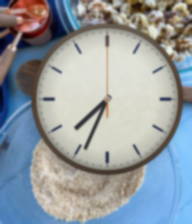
h=7 m=34 s=0
